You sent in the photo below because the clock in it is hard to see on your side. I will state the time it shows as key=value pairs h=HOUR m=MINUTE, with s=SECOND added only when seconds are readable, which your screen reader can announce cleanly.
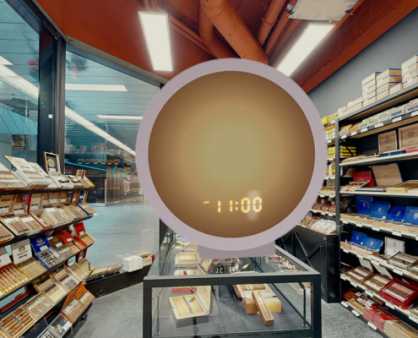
h=11 m=0
